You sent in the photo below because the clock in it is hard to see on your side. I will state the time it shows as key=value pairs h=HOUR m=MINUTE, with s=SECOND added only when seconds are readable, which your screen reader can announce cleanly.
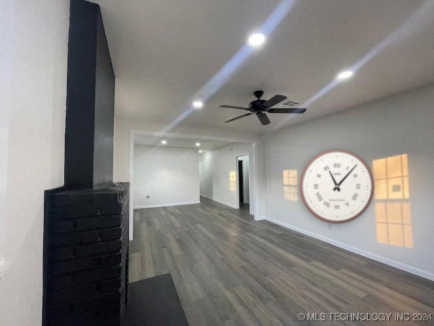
h=11 m=7
